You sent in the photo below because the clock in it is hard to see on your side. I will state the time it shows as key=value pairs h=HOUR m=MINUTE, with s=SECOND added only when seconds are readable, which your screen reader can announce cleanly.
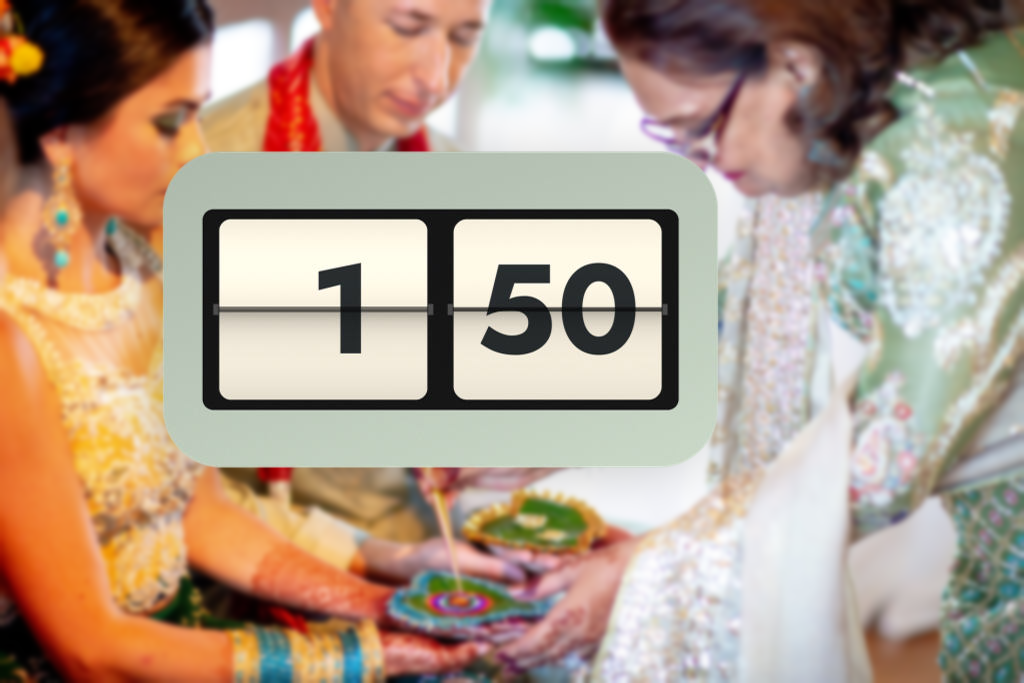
h=1 m=50
